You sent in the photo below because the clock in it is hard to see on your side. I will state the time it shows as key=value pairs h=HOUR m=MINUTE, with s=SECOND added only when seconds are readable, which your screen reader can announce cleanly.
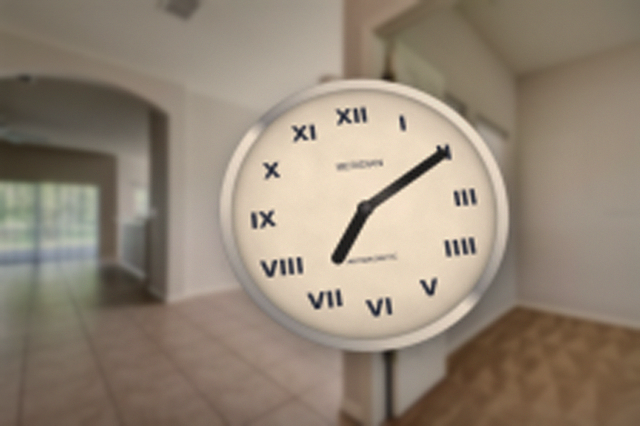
h=7 m=10
